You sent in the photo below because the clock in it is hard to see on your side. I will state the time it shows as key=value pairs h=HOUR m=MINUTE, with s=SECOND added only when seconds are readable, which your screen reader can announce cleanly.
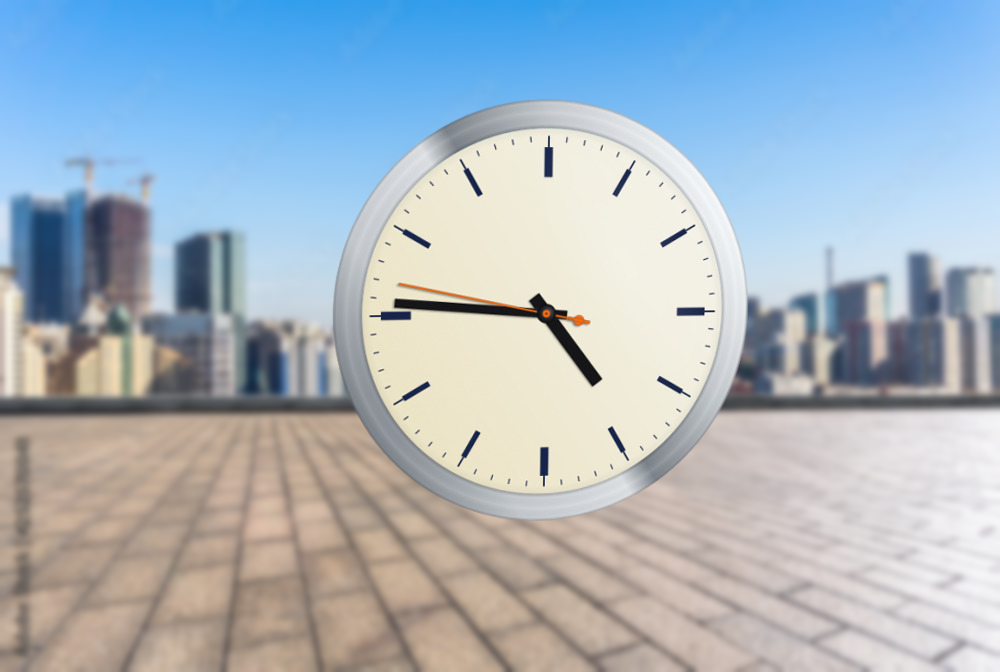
h=4 m=45 s=47
